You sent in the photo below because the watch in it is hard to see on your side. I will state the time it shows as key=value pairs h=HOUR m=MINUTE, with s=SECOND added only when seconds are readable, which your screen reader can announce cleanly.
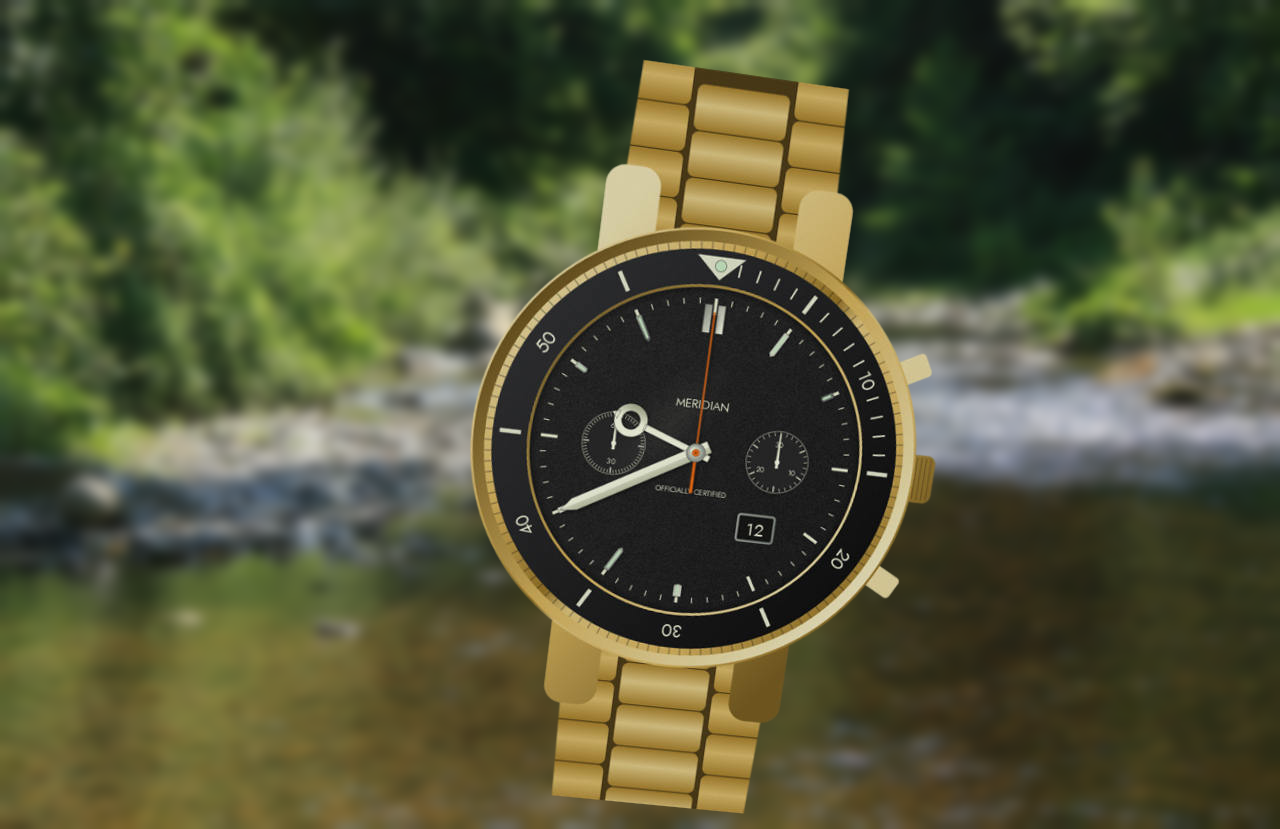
h=9 m=40
